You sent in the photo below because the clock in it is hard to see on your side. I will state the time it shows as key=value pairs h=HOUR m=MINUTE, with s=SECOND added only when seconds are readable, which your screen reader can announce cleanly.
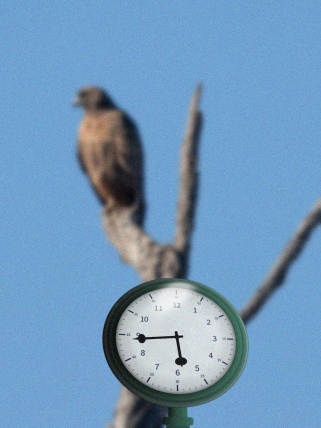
h=5 m=44
